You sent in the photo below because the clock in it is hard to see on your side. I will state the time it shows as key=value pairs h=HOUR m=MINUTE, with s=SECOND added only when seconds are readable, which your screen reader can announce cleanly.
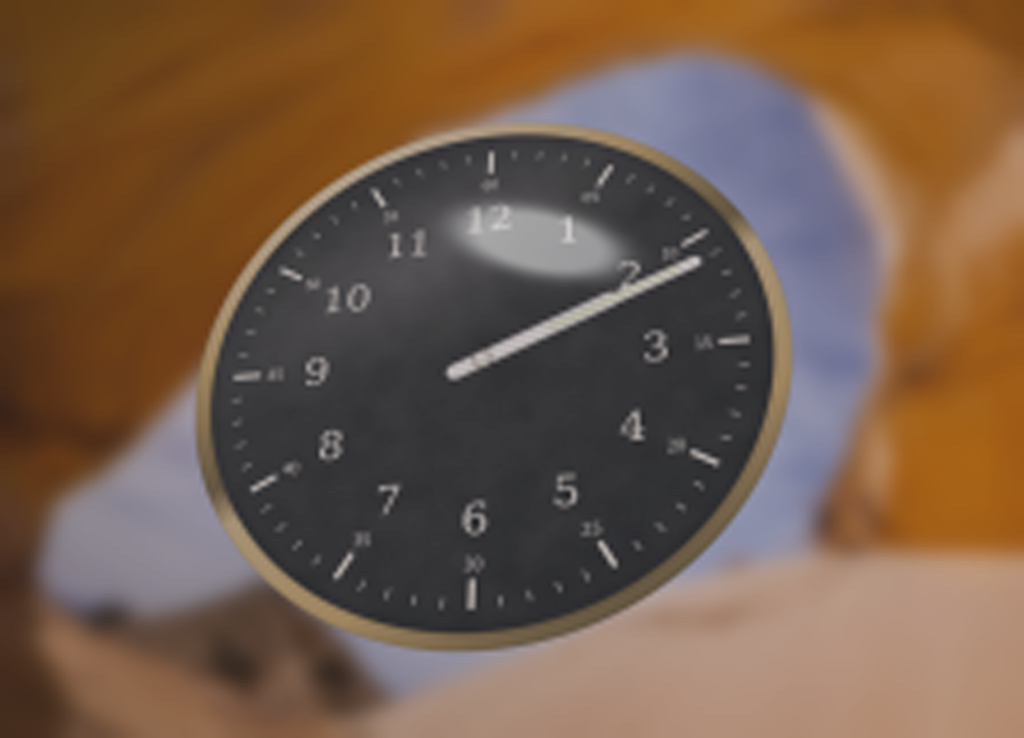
h=2 m=11
